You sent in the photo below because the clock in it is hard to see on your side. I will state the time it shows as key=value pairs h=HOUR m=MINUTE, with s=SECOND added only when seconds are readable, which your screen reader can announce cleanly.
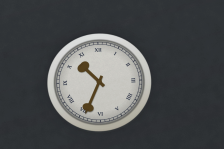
h=10 m=34
